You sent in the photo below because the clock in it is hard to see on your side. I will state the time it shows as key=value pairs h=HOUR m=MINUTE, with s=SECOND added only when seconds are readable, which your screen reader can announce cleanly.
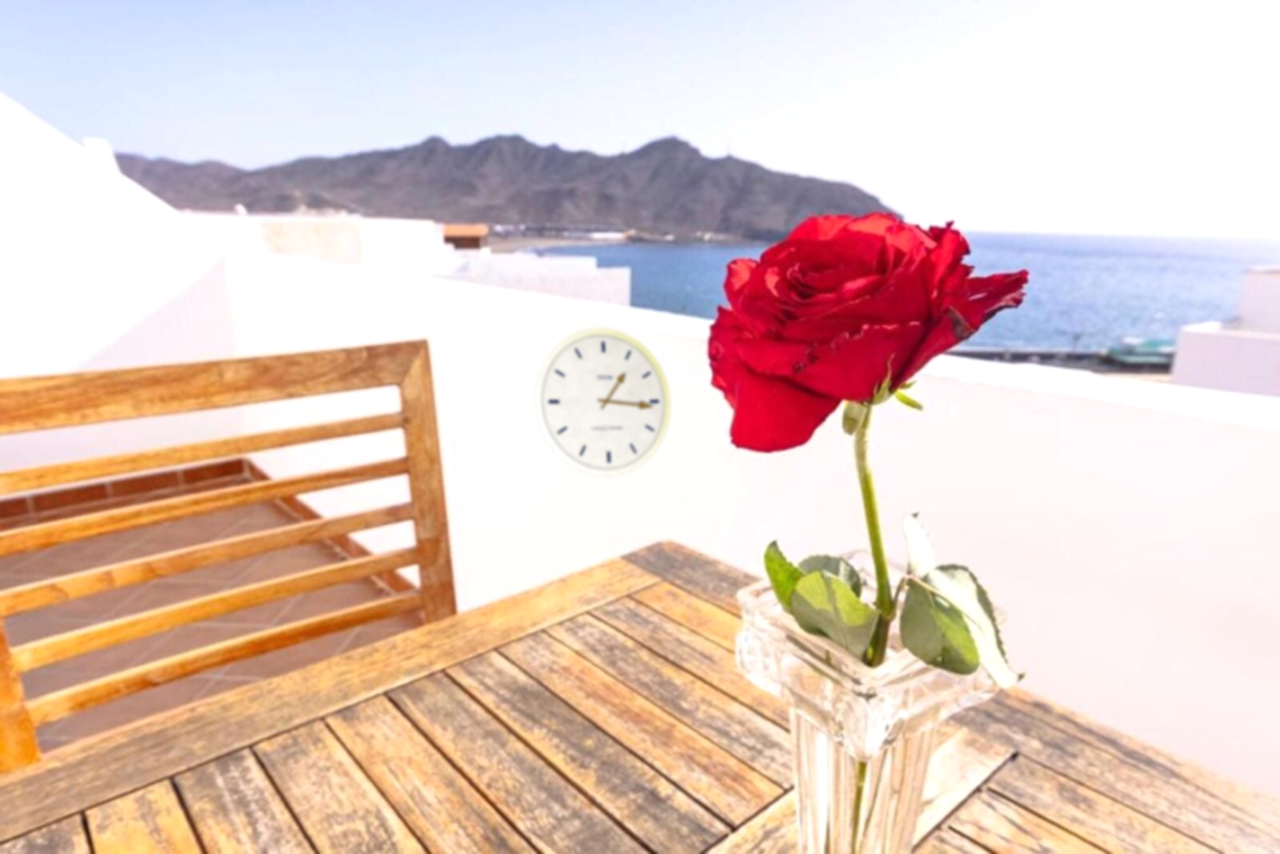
h=1 m=16
